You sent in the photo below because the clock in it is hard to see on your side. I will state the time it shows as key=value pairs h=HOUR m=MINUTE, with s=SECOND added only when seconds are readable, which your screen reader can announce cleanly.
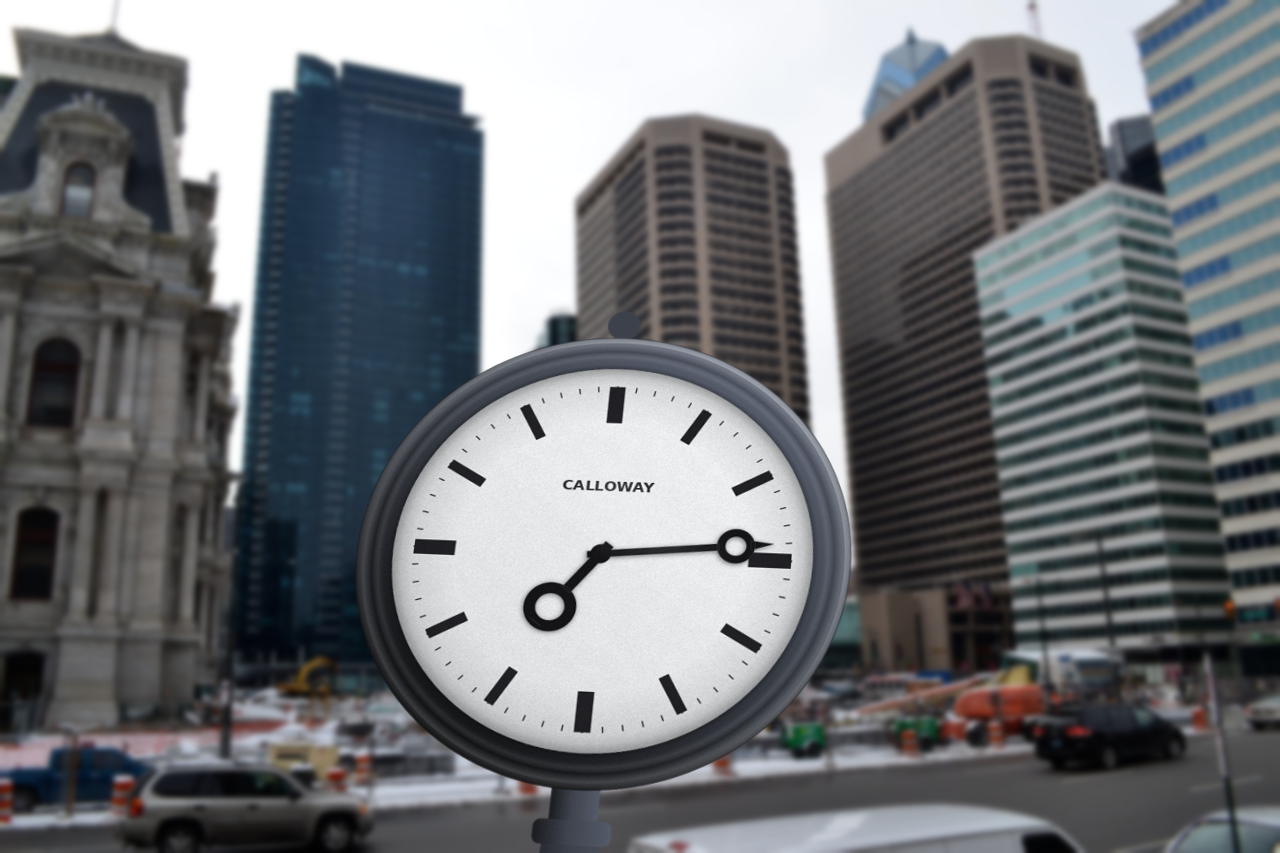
h=7 m=14
